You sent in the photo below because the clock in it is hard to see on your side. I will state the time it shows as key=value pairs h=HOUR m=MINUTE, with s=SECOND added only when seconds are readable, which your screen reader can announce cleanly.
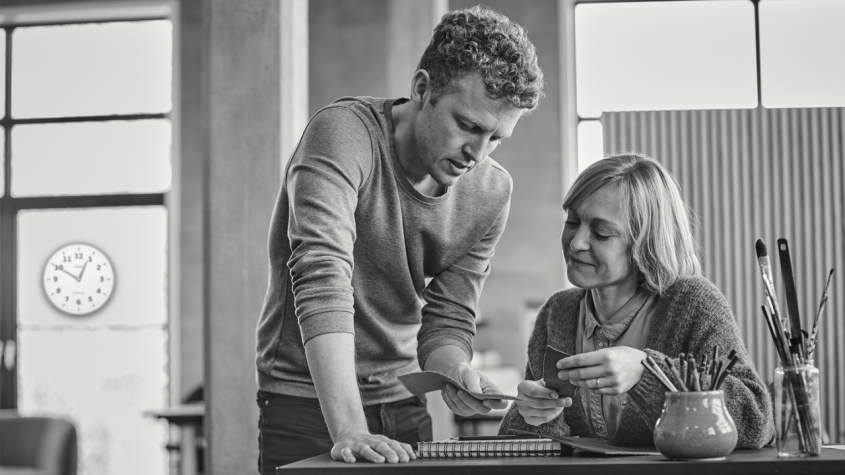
h=12 m=50
